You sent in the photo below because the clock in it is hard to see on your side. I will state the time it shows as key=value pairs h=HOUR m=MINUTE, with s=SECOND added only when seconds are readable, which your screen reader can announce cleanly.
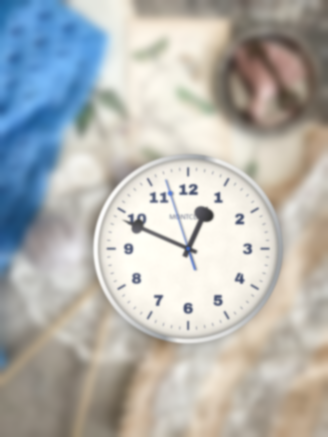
h=12 m=48 s=57
